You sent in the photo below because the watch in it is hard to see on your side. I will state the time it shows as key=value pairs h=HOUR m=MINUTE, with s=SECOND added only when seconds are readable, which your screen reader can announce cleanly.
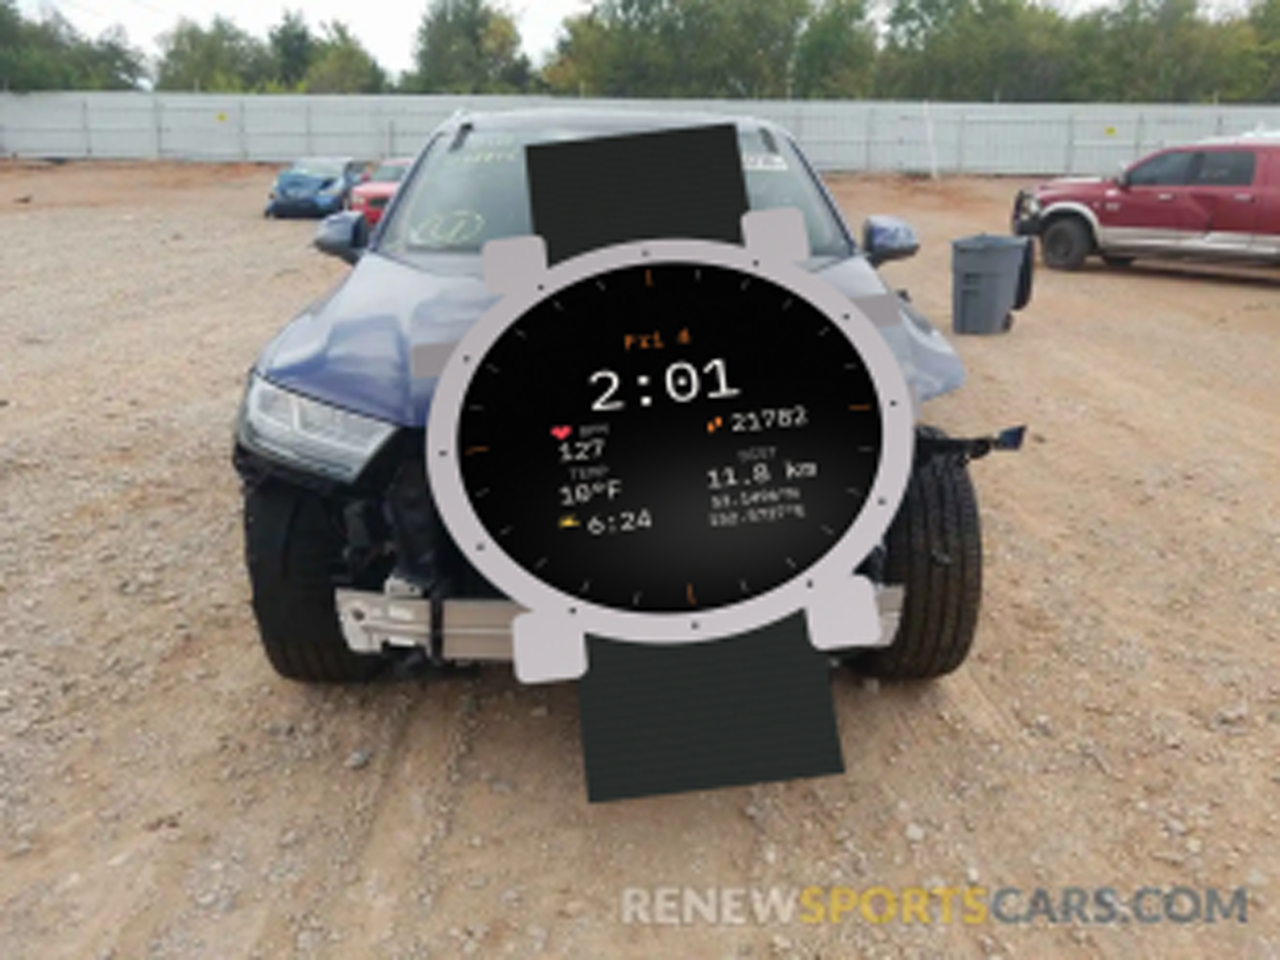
h=2 m=1
